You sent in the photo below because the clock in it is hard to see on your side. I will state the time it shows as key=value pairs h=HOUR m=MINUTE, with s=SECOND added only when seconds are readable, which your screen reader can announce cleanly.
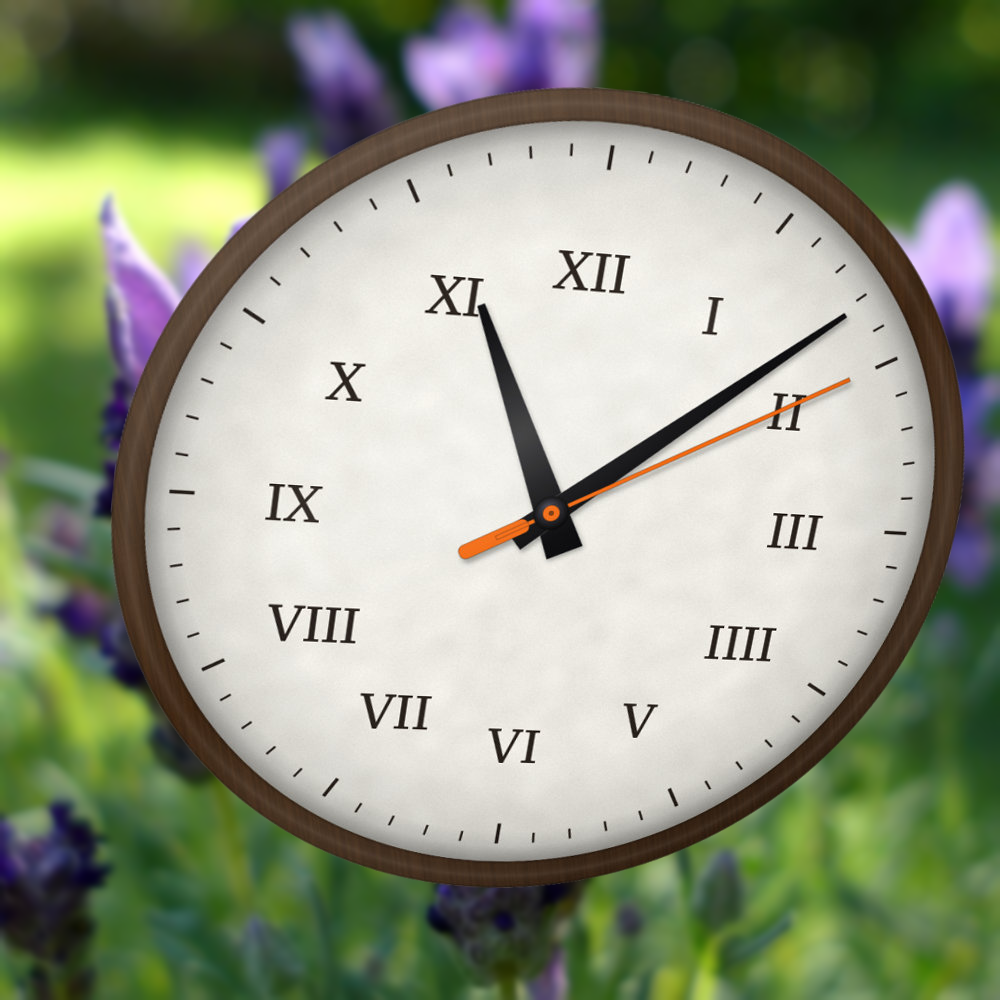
h=11 m=8 s=10
